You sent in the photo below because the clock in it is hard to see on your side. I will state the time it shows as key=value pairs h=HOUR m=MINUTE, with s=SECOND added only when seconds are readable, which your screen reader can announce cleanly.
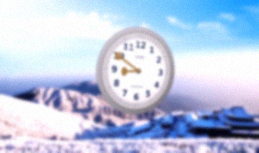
h=8 m=50
